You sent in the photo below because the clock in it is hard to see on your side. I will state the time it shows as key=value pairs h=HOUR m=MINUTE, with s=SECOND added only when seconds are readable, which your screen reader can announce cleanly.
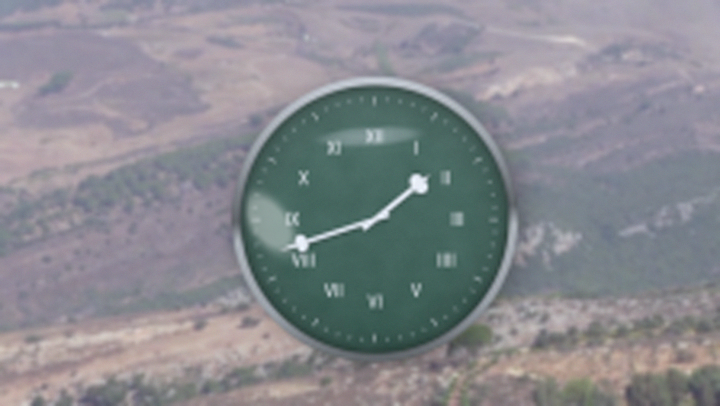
h=1 m=42
